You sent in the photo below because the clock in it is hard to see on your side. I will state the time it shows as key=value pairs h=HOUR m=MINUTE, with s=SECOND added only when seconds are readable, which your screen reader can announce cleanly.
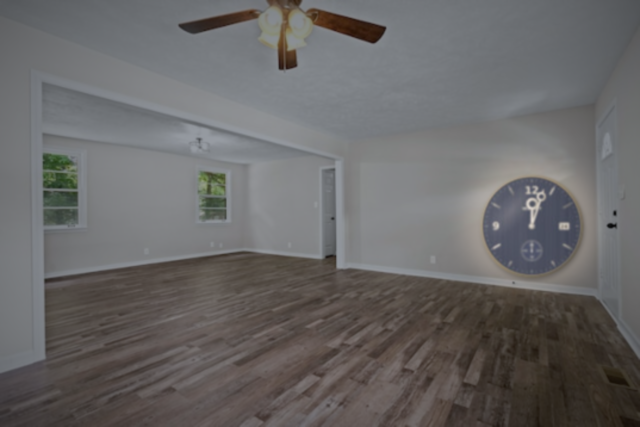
h=12 m=3
